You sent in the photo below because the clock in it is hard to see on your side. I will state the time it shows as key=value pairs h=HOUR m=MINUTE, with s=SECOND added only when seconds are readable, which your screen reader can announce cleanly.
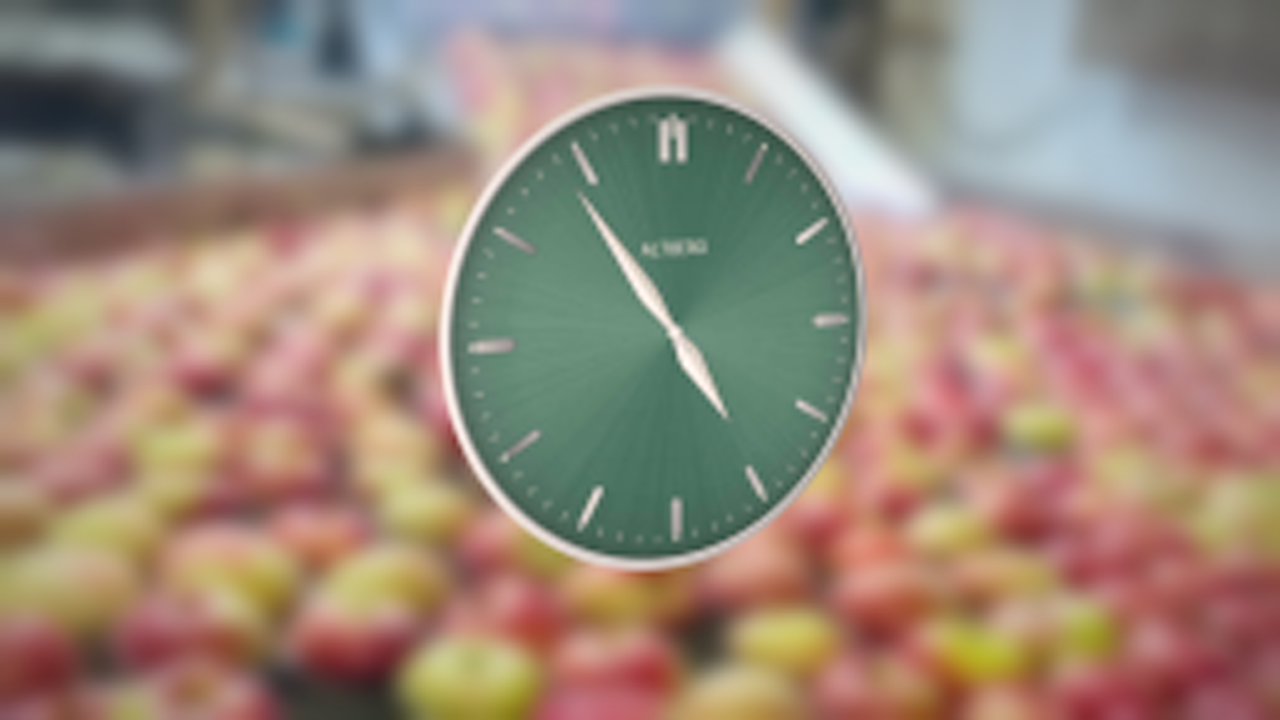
h=4 m=54
